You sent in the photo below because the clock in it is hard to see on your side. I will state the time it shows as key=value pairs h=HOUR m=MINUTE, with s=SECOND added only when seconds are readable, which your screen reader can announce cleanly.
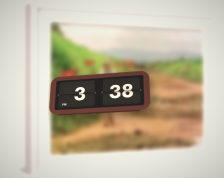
h=3 m=38
